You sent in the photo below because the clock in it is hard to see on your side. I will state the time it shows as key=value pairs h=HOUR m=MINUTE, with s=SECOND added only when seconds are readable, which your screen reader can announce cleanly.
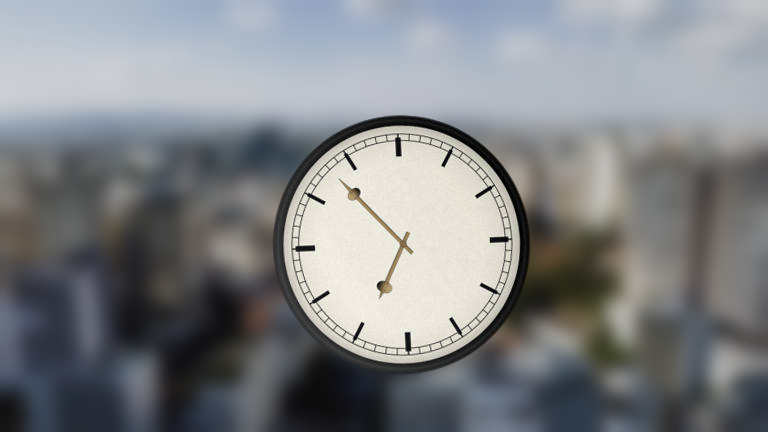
h=6 m=53
